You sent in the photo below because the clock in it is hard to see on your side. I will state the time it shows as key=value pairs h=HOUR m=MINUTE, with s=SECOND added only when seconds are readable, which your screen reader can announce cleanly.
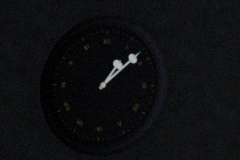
h=1 m=8
